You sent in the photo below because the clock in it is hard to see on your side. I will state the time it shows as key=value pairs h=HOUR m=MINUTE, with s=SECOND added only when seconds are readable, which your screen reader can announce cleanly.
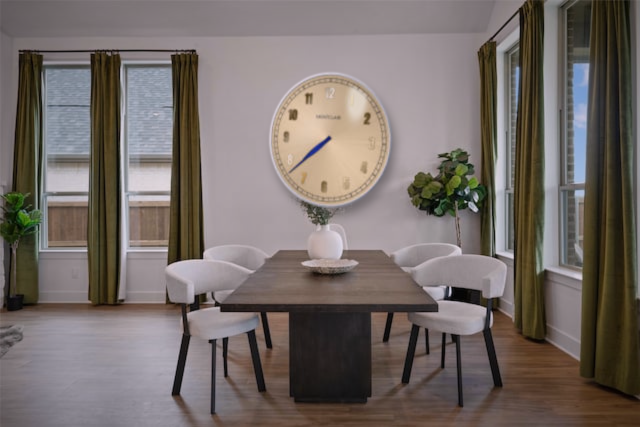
h=7 m=38
